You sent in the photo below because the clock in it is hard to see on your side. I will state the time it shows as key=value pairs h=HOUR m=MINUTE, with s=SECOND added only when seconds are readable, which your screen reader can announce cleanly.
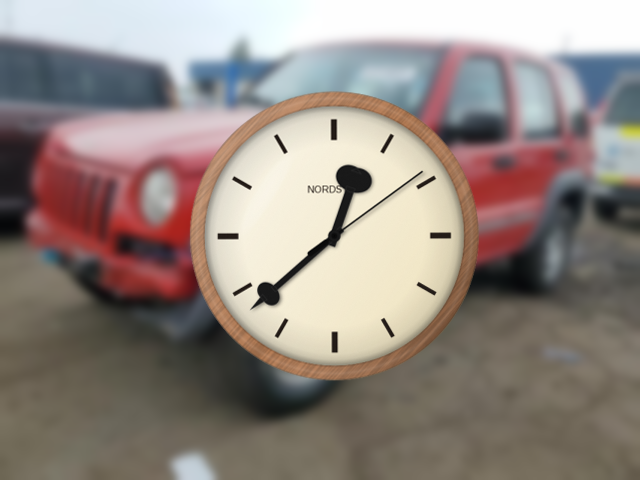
h=12 m=38 s=9
